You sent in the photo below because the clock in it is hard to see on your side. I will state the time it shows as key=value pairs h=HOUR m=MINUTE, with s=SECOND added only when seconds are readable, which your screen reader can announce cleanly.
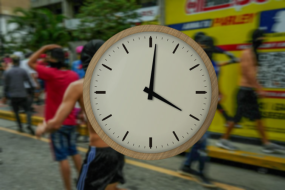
h=4 m=1
